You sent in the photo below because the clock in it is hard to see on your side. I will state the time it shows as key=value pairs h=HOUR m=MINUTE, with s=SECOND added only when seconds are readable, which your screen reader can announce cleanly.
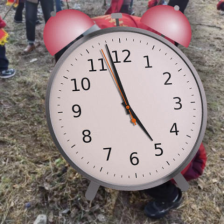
h=4 m=57 s=57
